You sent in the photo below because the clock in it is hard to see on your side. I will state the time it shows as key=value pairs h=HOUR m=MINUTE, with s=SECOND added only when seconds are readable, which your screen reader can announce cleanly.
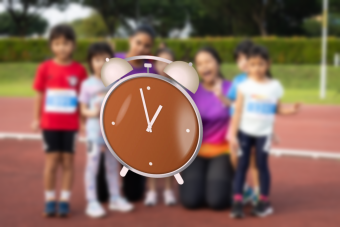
h=12 m=58
